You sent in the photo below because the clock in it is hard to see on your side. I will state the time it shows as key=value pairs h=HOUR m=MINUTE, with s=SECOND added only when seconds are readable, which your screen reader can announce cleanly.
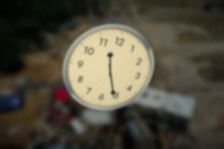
h=11 m=26
